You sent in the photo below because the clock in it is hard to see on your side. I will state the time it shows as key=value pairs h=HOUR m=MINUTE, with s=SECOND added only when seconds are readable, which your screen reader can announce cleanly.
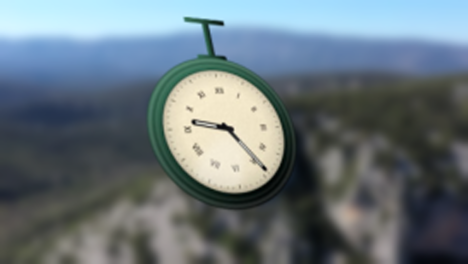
h=9 m=24
